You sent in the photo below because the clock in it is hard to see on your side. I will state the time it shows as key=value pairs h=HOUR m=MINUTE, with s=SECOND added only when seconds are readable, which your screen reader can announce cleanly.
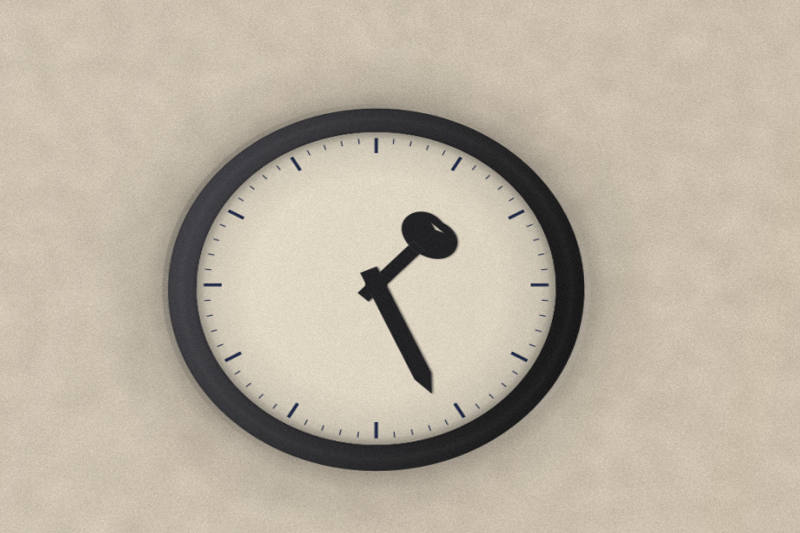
h=1 m=26
